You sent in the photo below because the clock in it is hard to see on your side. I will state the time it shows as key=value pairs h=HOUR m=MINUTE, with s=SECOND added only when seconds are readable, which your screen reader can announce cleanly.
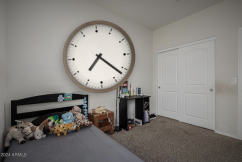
h=7 m=22
